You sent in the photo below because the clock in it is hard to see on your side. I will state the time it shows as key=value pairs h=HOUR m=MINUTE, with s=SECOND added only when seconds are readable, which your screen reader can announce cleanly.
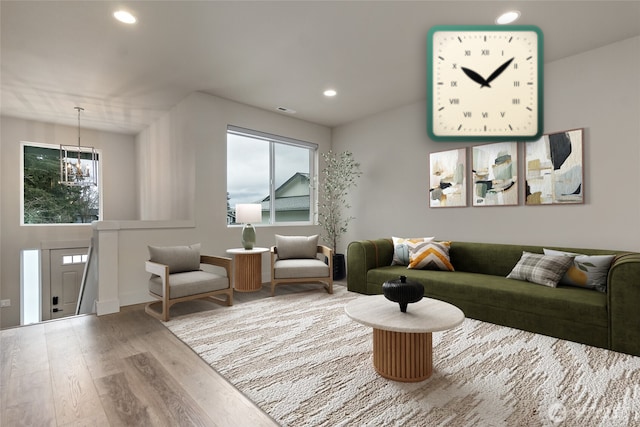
h=10 m=8
